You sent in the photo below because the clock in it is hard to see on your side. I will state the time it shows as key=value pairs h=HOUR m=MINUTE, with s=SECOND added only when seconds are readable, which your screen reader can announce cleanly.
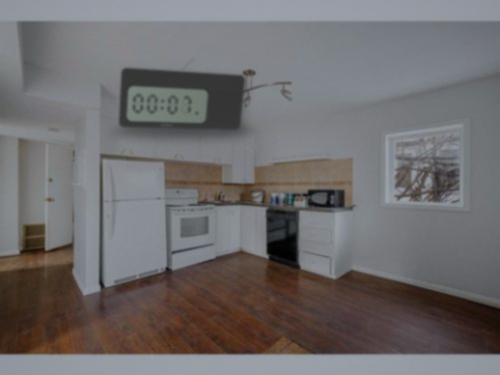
h=0 m=7
